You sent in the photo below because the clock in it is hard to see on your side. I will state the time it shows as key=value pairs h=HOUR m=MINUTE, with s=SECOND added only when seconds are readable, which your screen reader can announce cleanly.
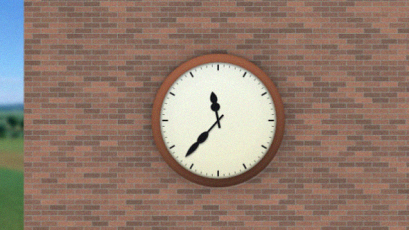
h=11 m=37
